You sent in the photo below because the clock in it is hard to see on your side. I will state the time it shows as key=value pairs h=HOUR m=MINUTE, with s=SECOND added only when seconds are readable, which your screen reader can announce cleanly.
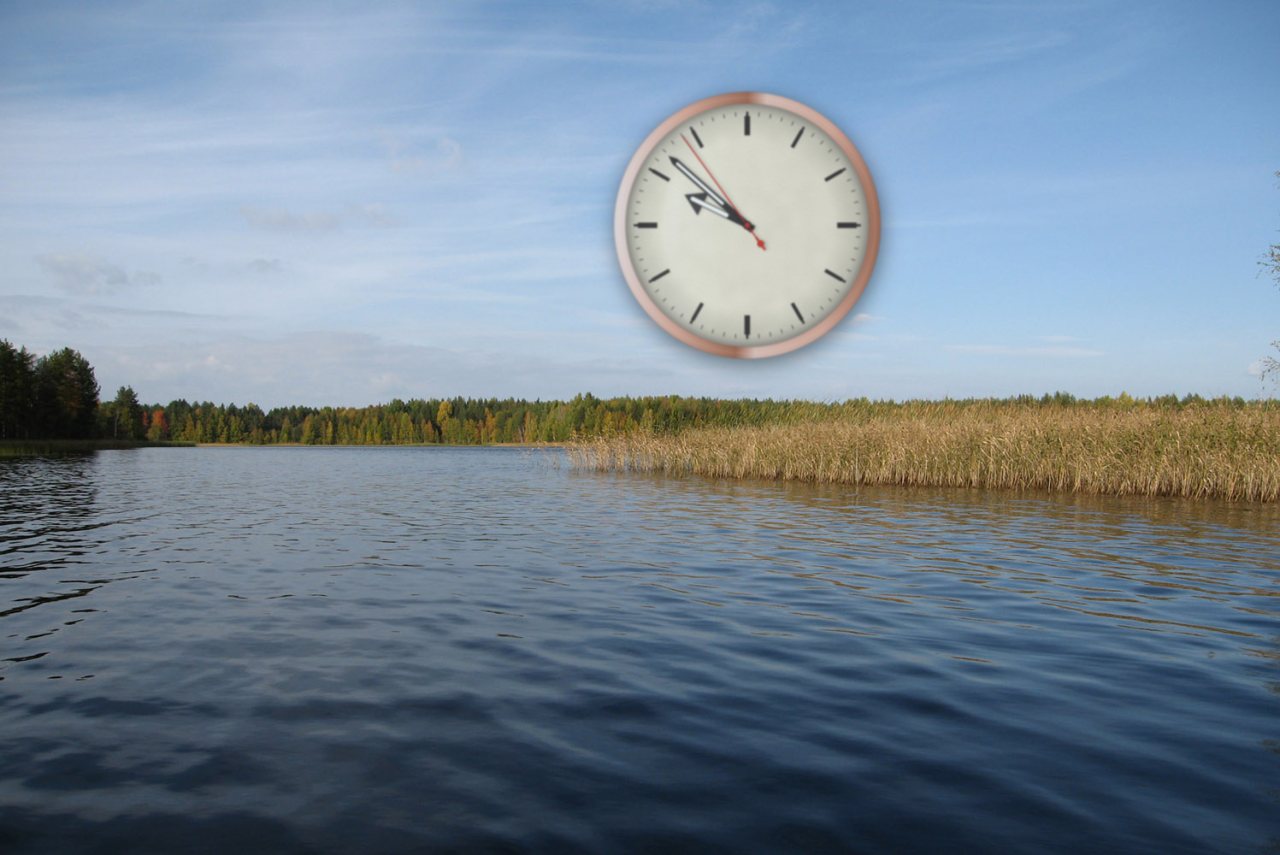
h=9 m=51 s=54
